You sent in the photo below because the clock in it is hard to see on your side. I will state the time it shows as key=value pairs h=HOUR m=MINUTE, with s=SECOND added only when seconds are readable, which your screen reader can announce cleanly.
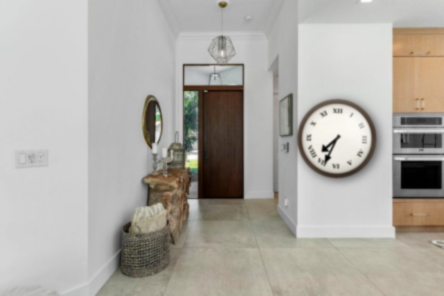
h=7 m=34
